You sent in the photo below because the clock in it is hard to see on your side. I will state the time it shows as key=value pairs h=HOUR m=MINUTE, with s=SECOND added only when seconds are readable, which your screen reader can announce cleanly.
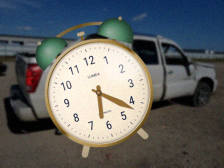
h=6 m=22
